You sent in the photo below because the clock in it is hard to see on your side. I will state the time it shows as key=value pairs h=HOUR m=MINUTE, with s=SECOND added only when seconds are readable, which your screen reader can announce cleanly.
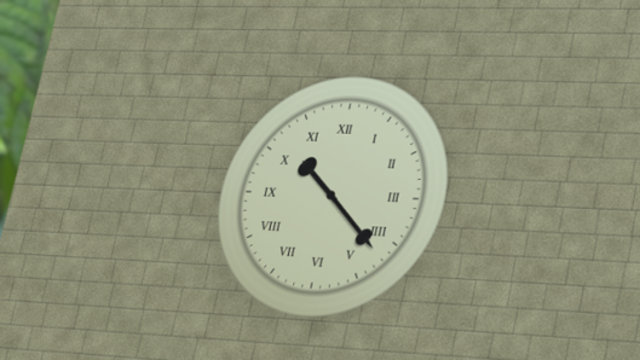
h=10 m=22
